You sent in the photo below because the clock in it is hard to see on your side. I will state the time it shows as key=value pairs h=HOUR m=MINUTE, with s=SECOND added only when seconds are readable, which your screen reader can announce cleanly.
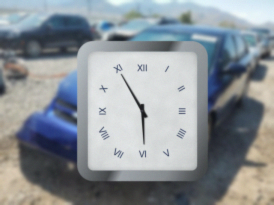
h=5 m=55
